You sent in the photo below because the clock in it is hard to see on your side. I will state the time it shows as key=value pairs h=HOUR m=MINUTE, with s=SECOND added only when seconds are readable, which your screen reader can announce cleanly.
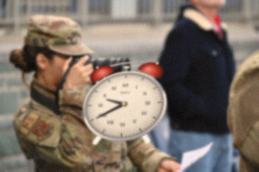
h=9 m=40
